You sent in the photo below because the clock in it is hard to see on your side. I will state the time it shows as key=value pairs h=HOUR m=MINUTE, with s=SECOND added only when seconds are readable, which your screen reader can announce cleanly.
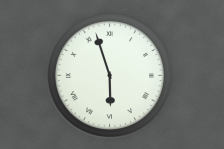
h=5 m=57
